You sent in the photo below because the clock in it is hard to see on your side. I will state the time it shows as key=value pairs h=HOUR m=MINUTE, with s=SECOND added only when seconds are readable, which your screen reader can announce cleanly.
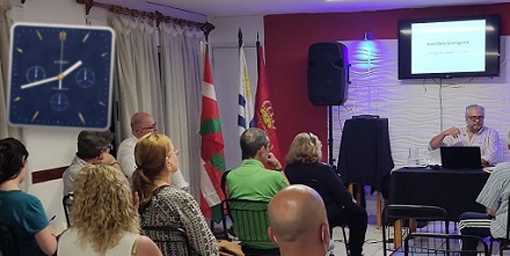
h=1 m=42
